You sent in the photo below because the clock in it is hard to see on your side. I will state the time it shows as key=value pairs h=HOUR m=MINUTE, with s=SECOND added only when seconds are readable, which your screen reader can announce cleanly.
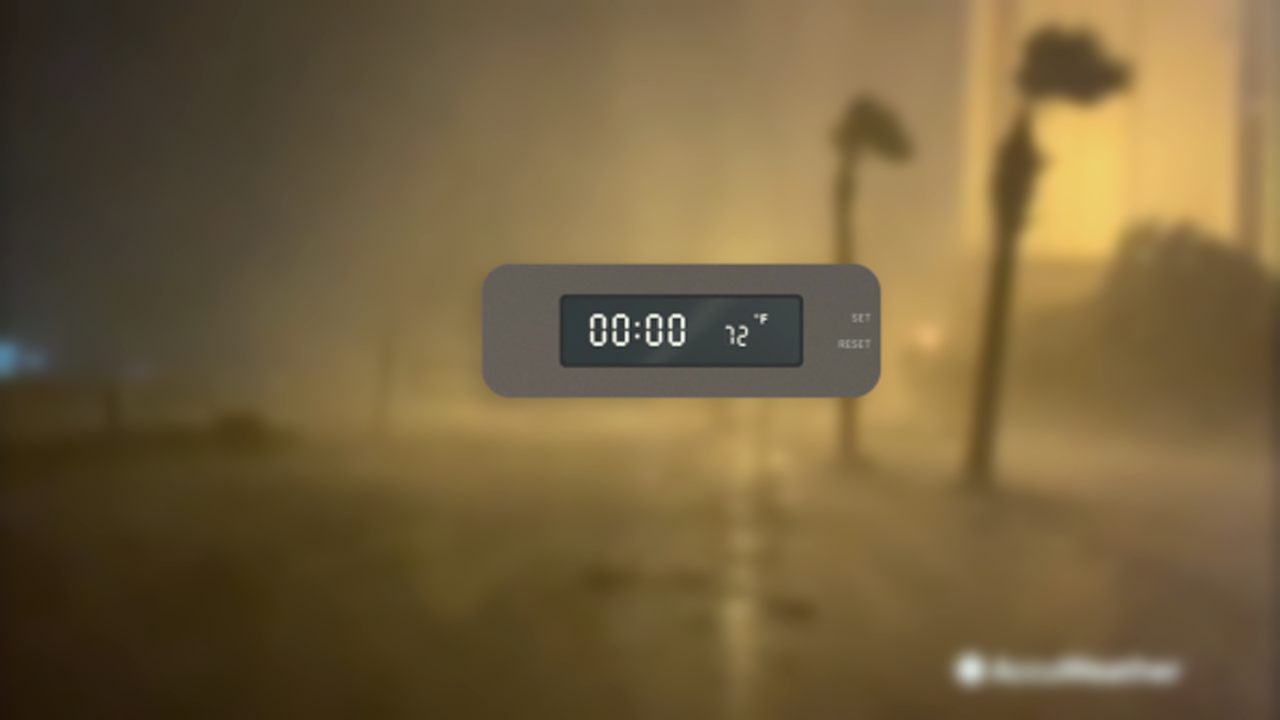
h=0 m=0
